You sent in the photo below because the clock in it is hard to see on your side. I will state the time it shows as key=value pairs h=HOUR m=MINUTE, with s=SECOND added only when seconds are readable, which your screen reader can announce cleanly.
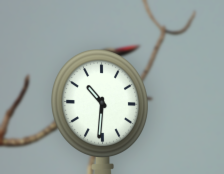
h=10 m=31
